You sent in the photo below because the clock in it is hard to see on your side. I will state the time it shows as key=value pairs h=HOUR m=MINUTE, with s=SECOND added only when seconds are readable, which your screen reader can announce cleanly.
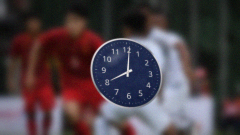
h=8 m=1
